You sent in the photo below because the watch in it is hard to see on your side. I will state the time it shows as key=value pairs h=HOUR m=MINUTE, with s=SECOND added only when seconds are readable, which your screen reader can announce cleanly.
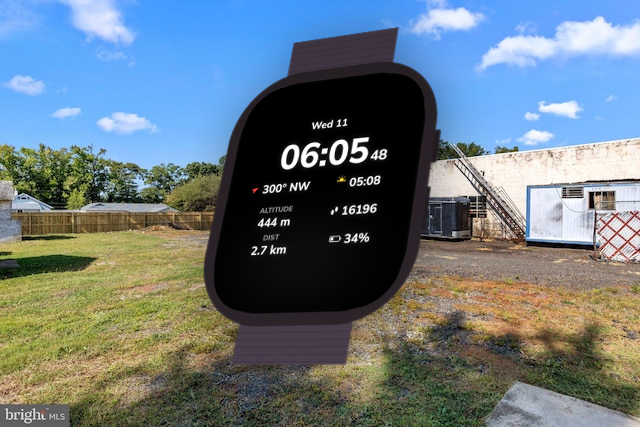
h=6 m=5 s=48
